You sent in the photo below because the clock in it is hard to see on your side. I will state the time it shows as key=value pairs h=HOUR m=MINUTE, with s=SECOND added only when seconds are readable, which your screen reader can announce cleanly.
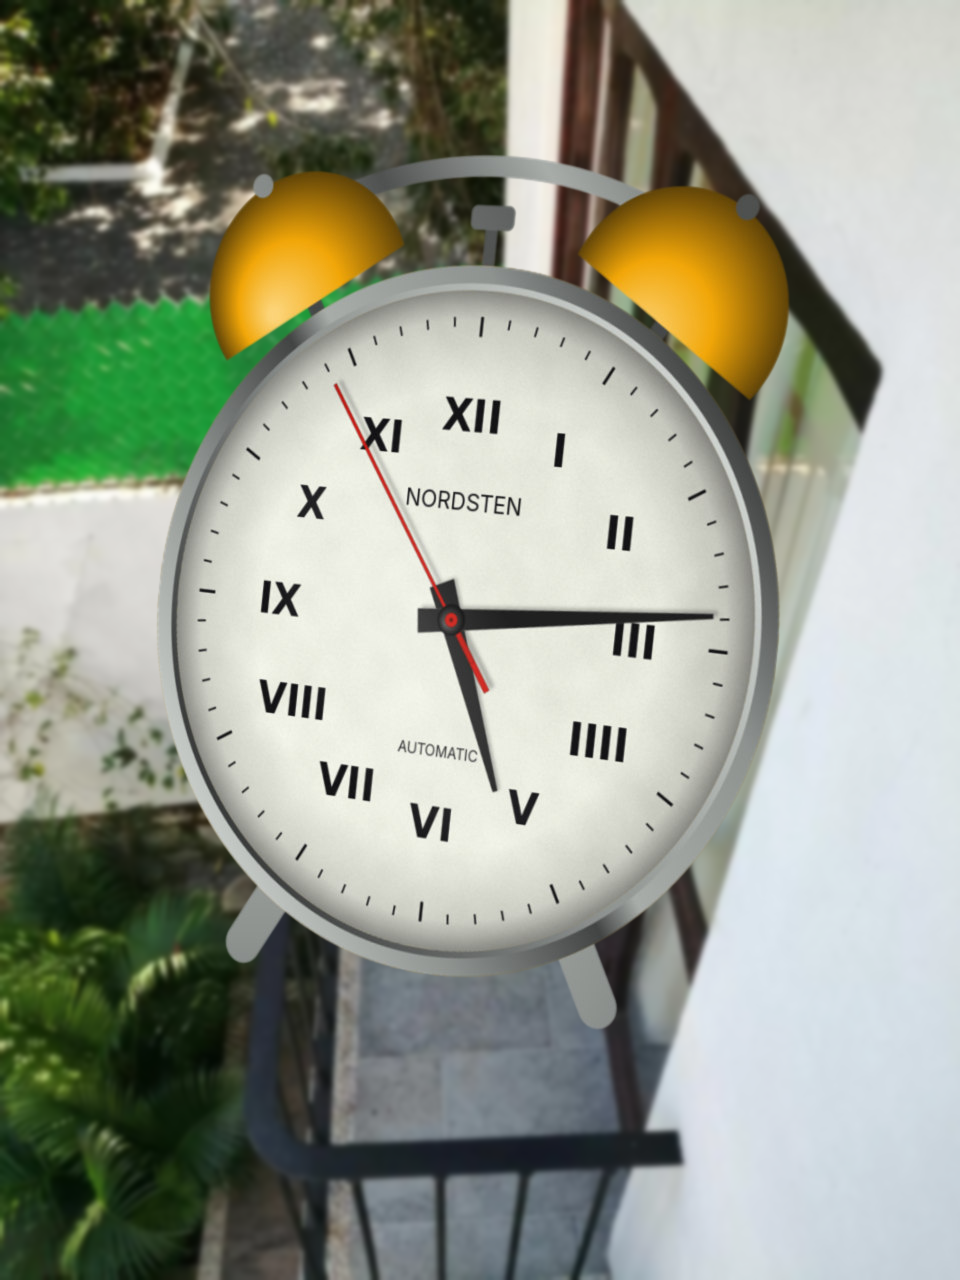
h=5 m=13 s=54
